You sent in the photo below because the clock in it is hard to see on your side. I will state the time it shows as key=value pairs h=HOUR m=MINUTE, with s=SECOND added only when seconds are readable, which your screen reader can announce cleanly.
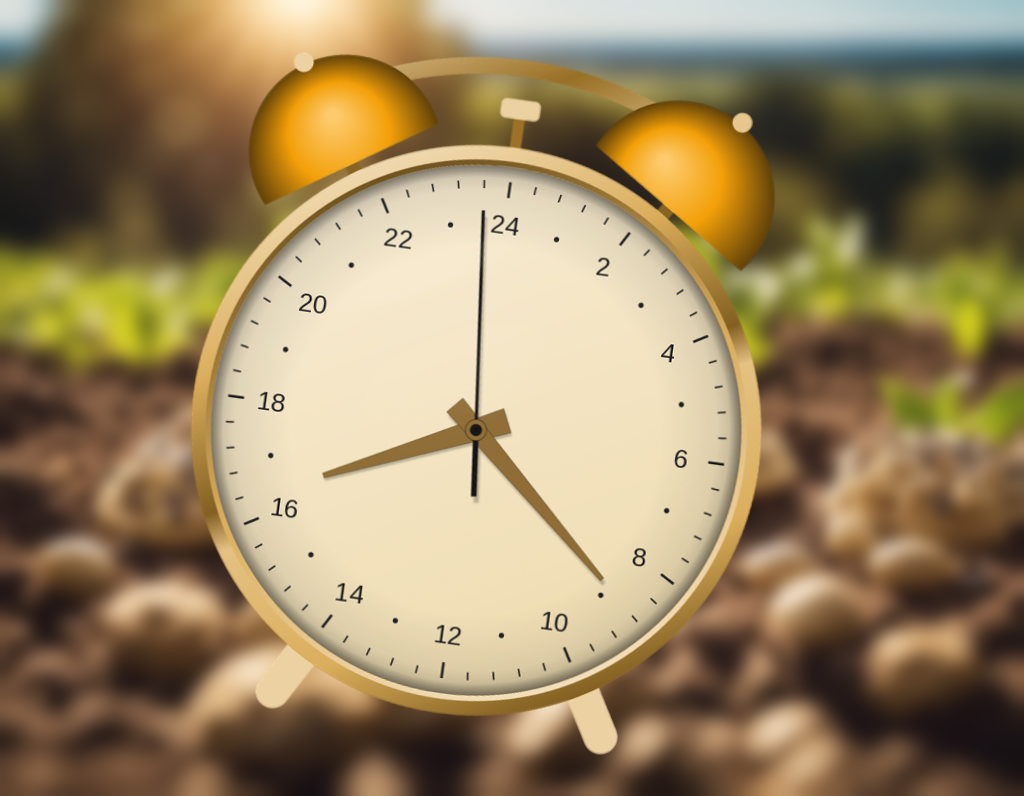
h=16 m=21 s=59
